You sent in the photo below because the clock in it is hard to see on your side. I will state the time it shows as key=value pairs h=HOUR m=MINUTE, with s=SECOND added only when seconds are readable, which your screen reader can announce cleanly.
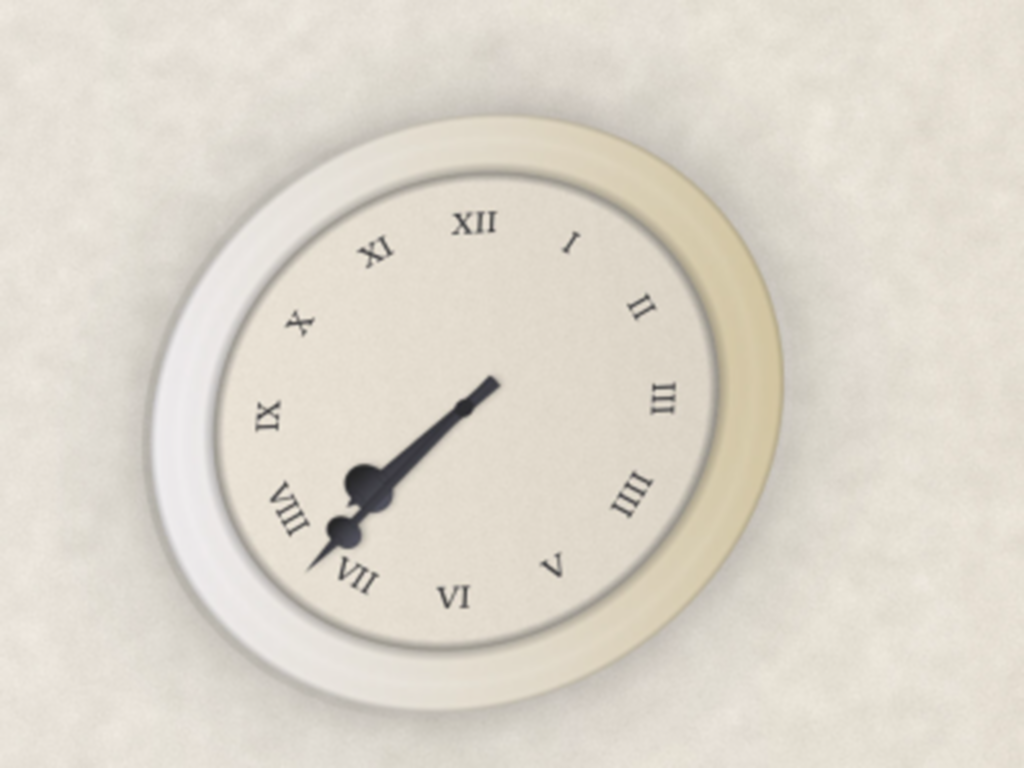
h=7 m=37
